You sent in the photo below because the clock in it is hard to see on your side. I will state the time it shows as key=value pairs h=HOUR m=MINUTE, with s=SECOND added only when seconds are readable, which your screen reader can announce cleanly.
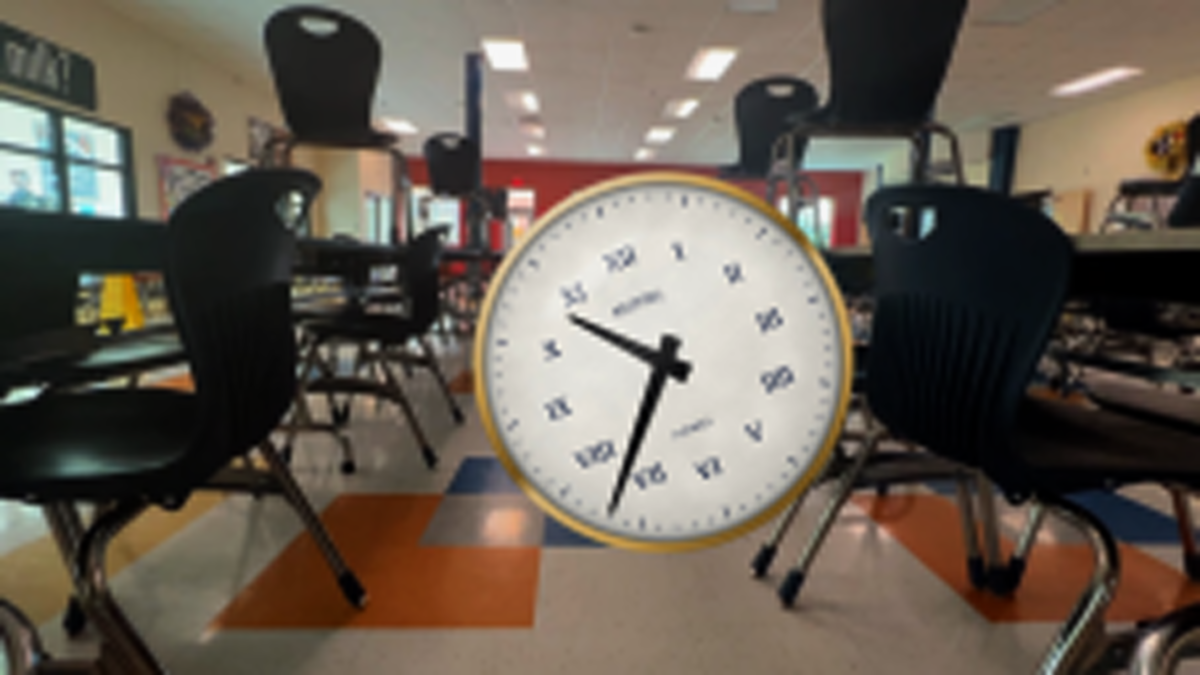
h=10 m=37
